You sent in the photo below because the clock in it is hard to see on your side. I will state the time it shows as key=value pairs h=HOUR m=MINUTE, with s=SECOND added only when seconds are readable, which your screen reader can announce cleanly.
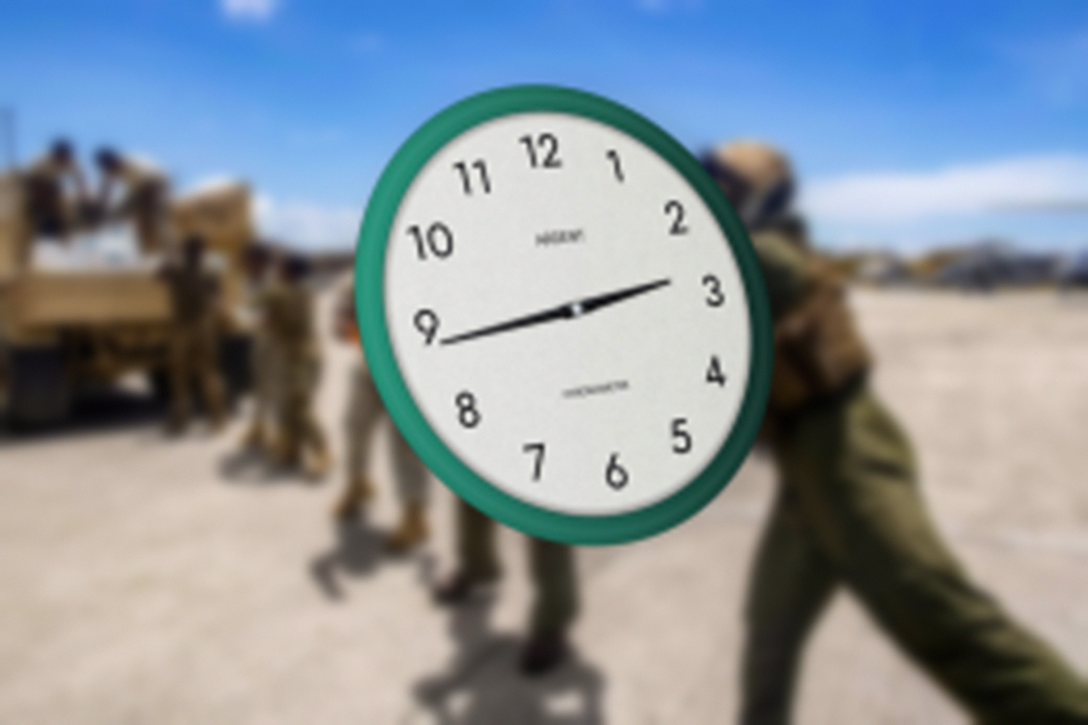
h=2 m=44
